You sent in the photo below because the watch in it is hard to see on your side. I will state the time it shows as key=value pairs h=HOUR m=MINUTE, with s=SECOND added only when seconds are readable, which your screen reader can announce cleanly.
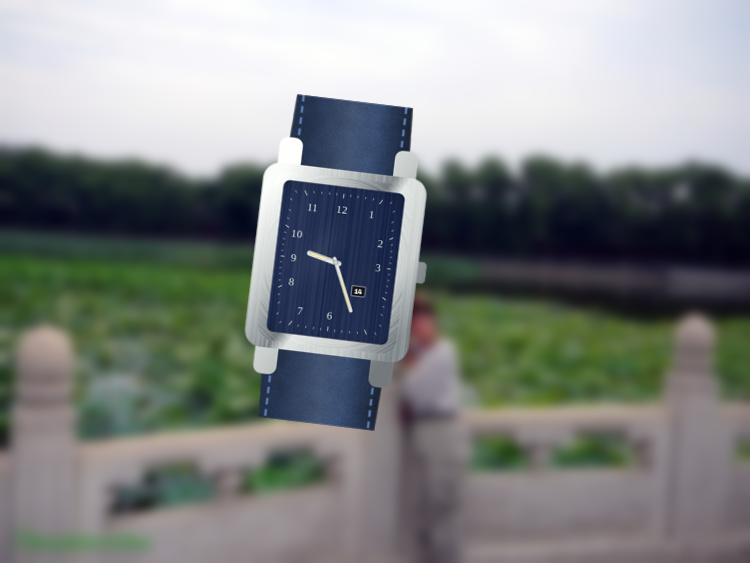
h=9 m=26
